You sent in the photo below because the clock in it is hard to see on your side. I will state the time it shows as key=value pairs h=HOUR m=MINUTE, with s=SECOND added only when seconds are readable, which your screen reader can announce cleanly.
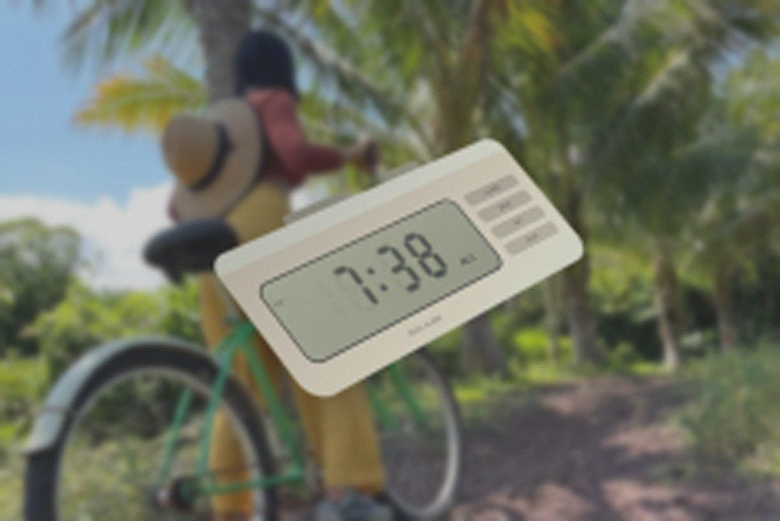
h=7 m=38
